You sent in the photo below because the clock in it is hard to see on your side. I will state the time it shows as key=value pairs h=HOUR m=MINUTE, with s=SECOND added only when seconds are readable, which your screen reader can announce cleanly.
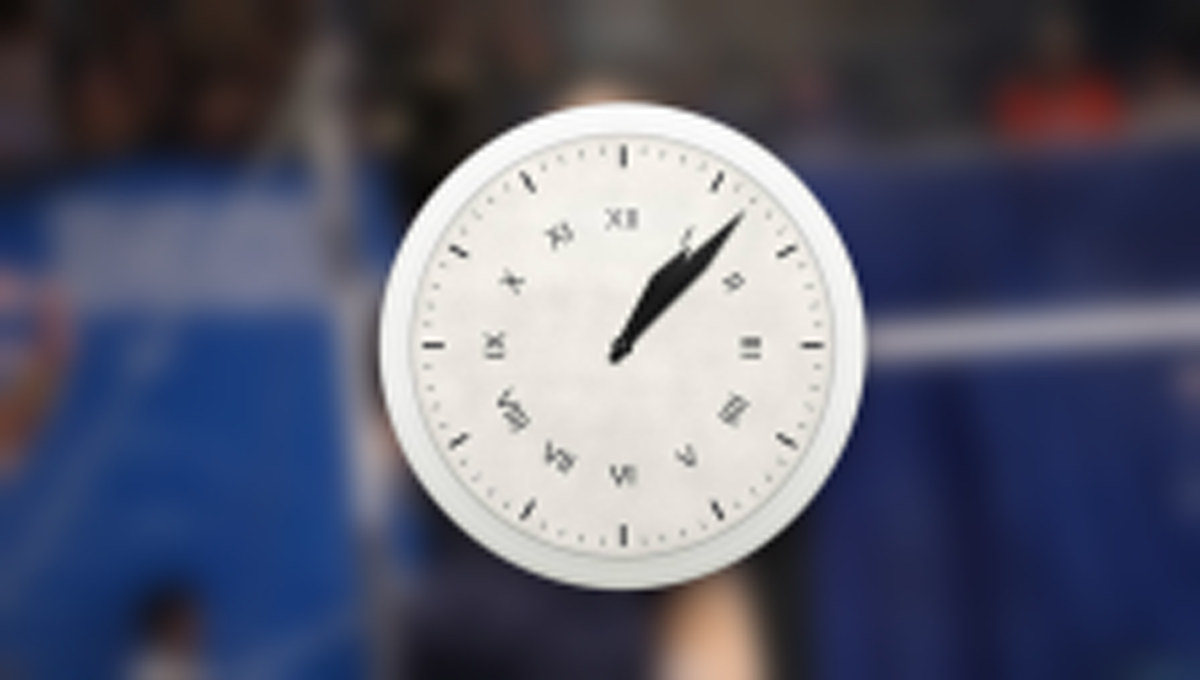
h=1 m=7
